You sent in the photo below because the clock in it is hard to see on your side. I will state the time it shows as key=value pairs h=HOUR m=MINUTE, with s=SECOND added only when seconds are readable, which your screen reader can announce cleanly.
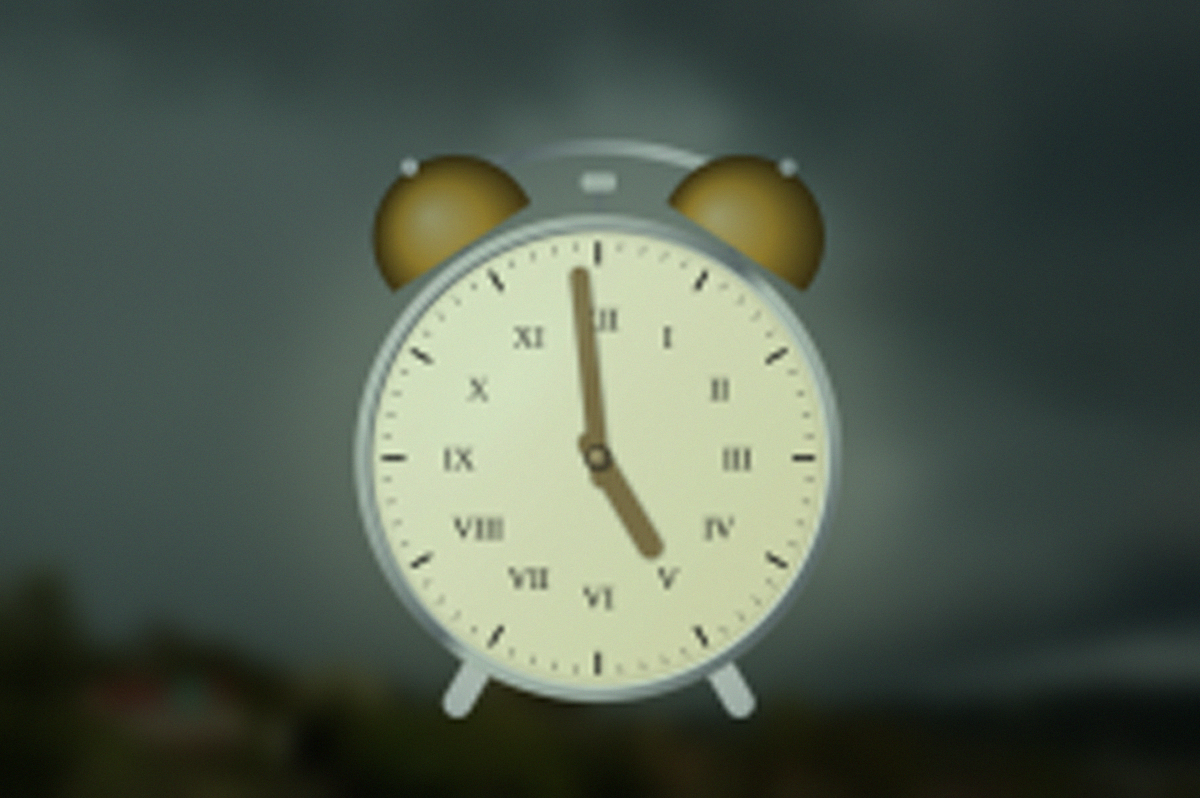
h=4 m=59
